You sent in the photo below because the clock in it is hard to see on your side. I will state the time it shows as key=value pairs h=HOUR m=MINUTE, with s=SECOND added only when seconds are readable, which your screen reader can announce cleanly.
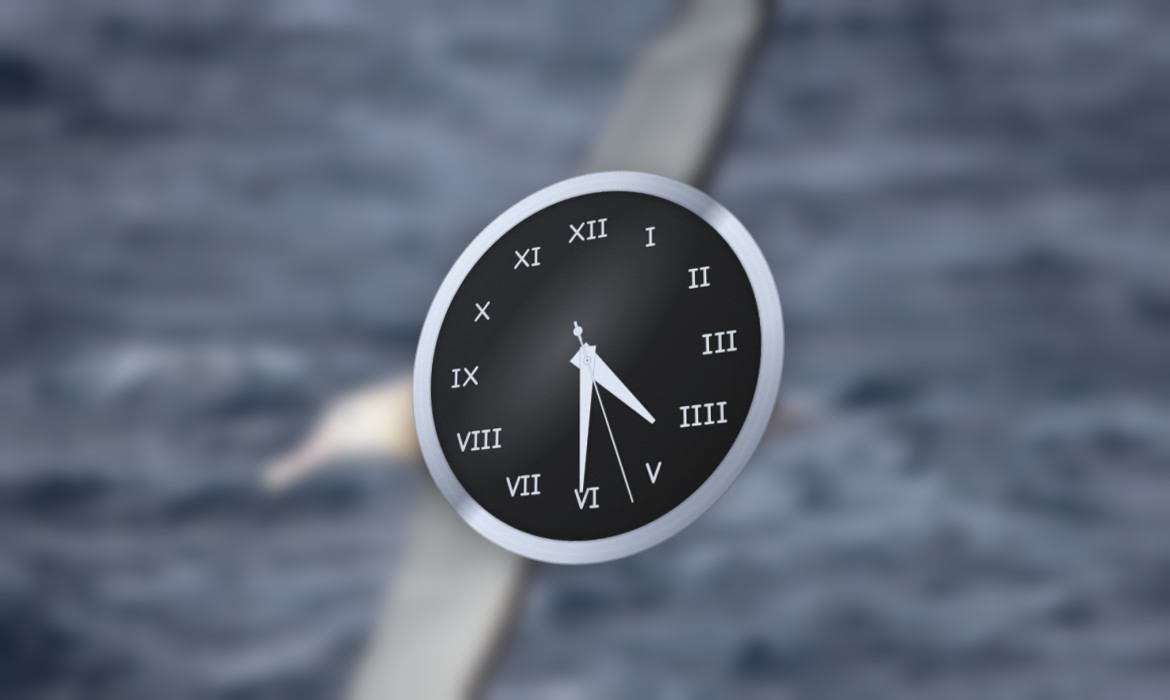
h=4 m=30 s=27
